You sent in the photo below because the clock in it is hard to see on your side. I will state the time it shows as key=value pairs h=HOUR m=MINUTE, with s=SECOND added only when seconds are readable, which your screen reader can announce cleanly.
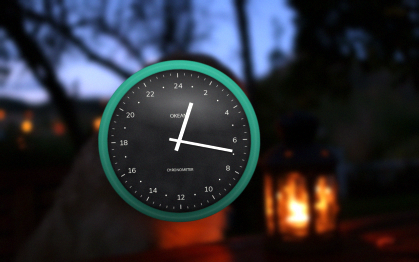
h=1 m=17
